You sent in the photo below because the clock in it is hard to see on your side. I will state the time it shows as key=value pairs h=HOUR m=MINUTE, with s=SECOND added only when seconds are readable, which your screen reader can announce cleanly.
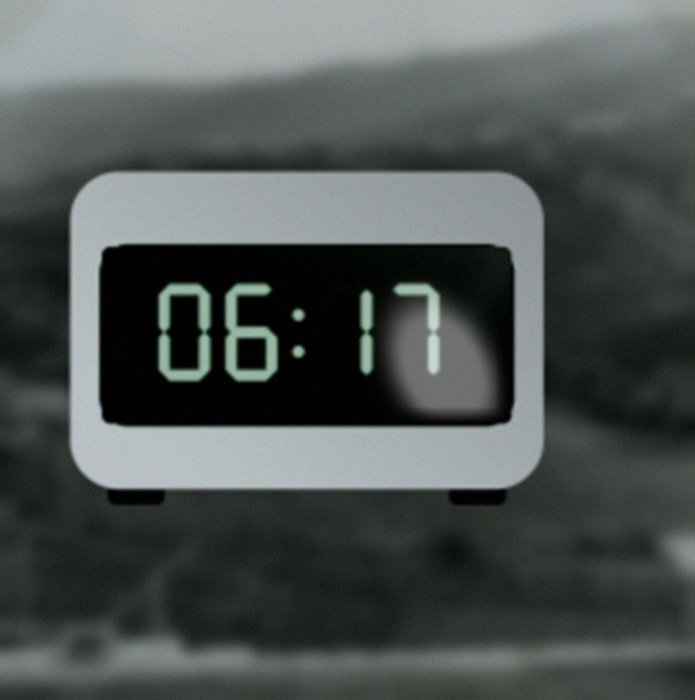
h=6 m=17
